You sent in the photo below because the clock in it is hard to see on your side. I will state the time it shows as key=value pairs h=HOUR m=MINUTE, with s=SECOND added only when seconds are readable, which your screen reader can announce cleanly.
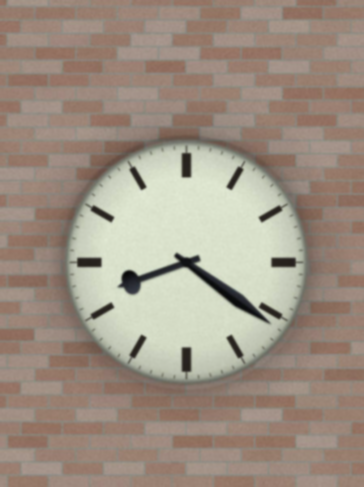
h=8 m=21
